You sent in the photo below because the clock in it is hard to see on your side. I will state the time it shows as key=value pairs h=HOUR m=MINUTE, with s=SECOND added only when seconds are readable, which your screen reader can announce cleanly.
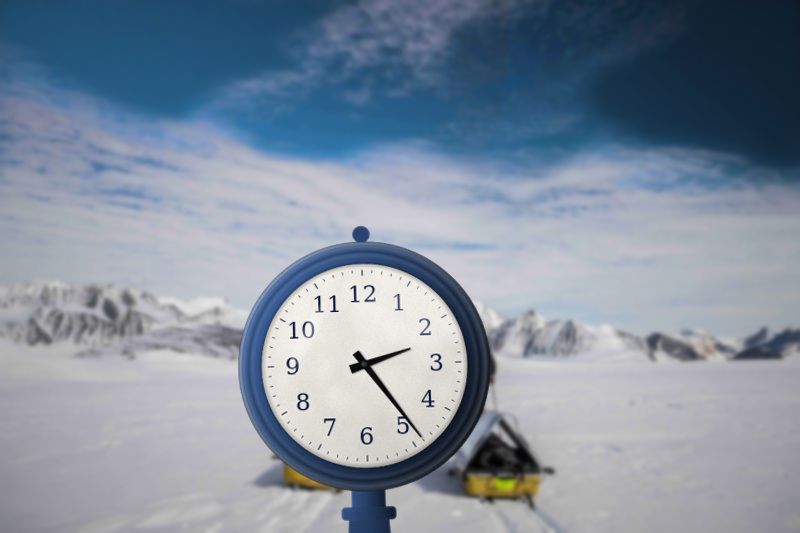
h=2 m=24
